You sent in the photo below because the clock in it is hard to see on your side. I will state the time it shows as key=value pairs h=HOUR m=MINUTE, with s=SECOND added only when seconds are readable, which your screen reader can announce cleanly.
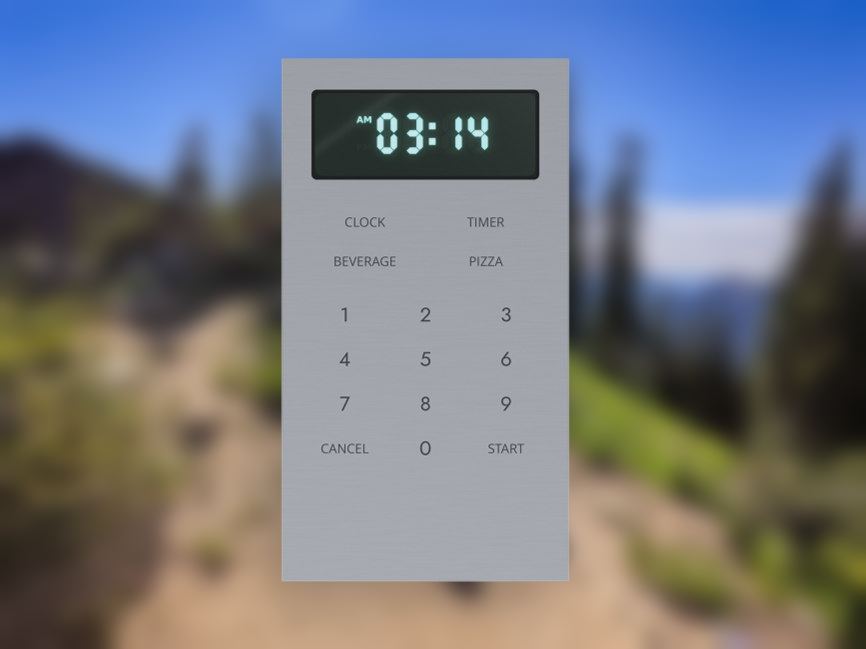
h=3 m=14
